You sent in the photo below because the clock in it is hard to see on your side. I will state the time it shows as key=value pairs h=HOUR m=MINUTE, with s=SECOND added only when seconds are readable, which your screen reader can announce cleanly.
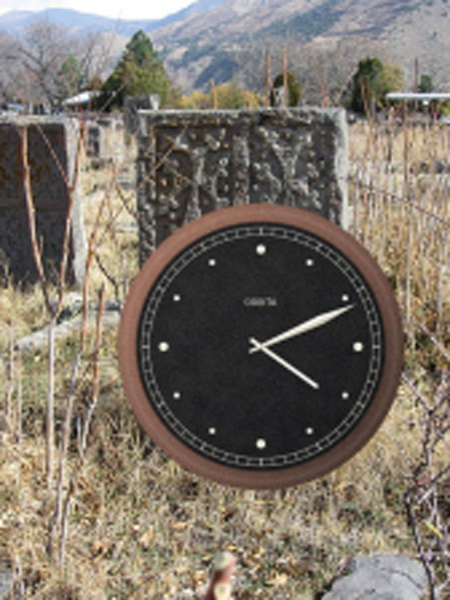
h=4 m=11
